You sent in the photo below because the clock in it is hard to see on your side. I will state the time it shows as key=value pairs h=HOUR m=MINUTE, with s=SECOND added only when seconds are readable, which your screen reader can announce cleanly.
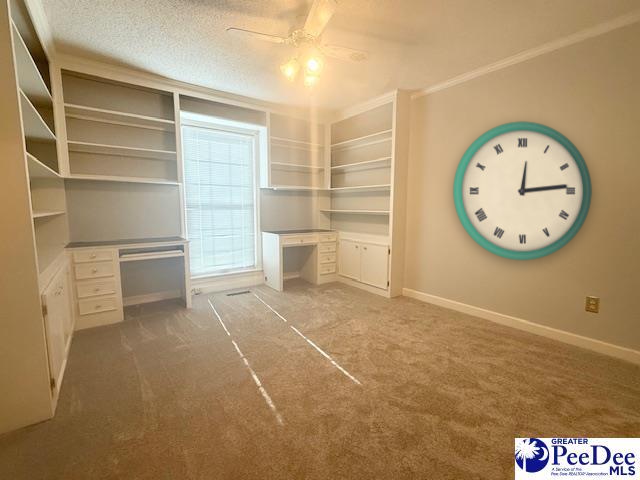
h=12 m=14
